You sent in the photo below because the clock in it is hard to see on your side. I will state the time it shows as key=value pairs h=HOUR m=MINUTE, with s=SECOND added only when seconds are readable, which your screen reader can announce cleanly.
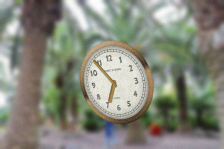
h=6 m=54
